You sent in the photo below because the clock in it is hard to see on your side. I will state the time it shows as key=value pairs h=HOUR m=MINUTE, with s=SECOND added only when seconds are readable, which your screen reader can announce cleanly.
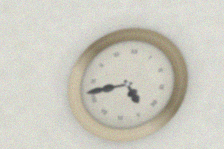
h=4 m=42
